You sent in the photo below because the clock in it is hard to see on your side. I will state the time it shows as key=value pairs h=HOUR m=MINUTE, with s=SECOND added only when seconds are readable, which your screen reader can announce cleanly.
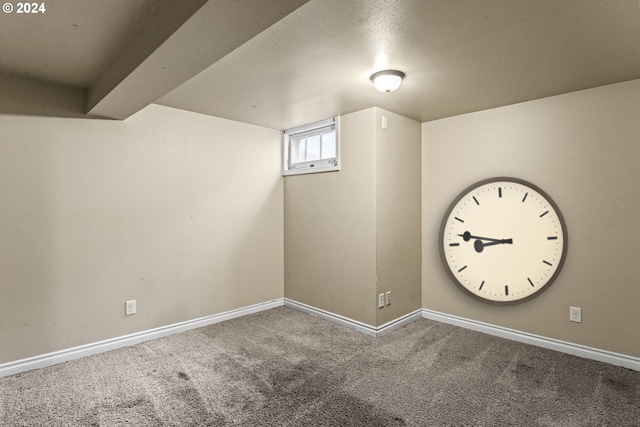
h=8 m=47
